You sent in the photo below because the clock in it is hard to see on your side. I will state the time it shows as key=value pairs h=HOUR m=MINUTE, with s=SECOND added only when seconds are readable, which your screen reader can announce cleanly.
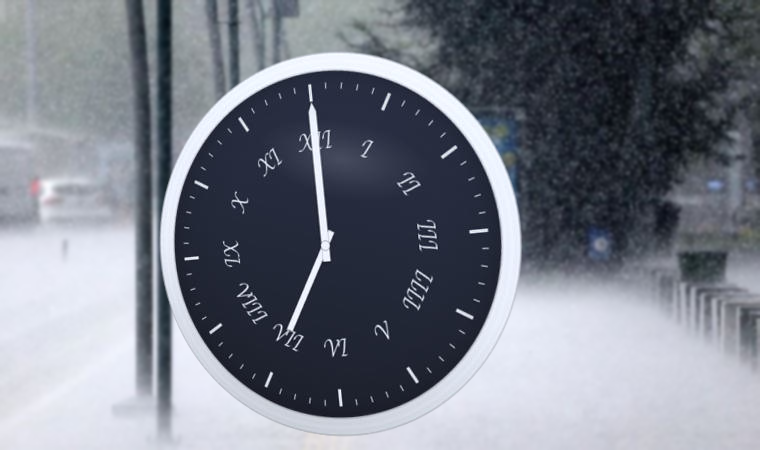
h=7 m=0
